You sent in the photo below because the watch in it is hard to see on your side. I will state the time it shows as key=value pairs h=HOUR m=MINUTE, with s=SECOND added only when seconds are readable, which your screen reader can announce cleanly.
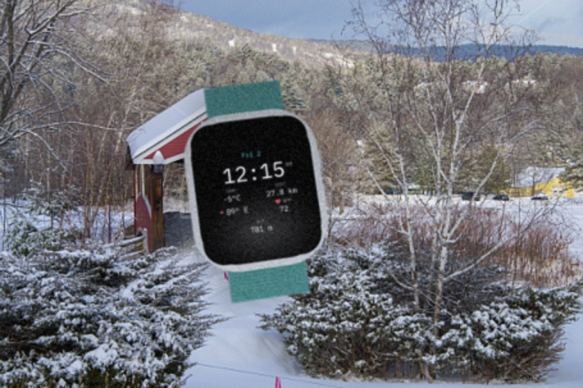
h=12 m=15
